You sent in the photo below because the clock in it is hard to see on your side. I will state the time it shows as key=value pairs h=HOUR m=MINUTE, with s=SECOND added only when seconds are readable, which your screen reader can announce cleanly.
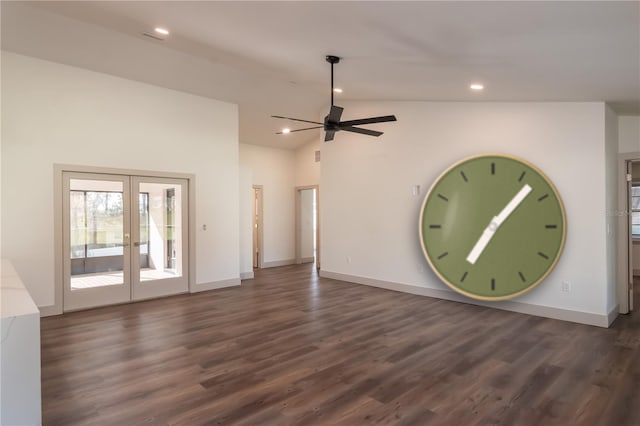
h=7 m=7
